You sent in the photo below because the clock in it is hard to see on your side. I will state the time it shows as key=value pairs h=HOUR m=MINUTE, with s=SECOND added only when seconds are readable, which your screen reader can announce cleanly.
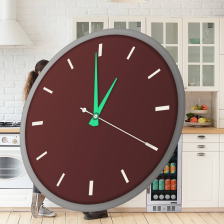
h=12 m=59 s=20
